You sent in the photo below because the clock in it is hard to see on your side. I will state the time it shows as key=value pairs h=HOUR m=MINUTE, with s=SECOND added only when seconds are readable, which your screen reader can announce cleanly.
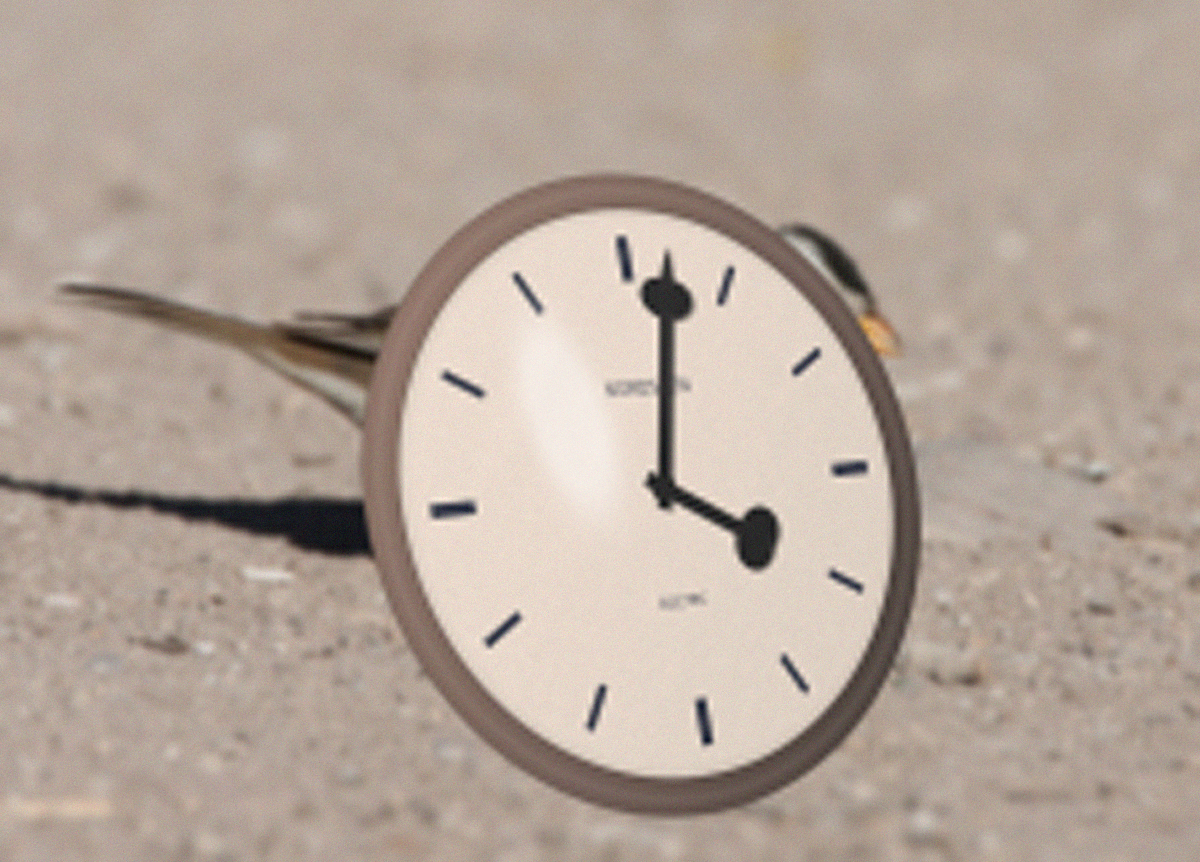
h=4 m=2
